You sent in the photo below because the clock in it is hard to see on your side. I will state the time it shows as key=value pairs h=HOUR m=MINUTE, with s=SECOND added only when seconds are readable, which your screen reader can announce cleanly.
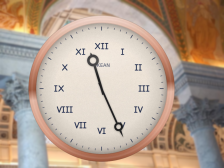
h=11 m=26
